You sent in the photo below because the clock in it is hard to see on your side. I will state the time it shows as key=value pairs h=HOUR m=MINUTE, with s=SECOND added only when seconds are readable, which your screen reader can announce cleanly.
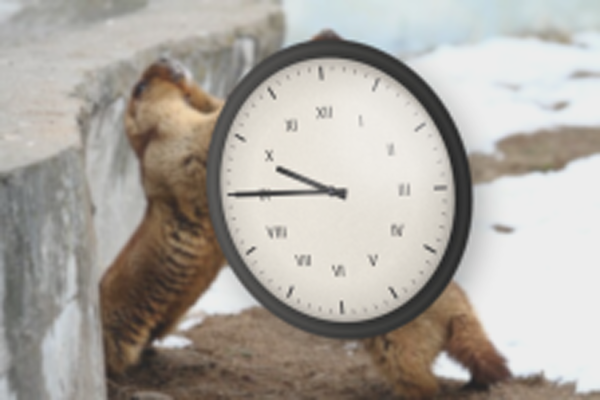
h=9 m=45
